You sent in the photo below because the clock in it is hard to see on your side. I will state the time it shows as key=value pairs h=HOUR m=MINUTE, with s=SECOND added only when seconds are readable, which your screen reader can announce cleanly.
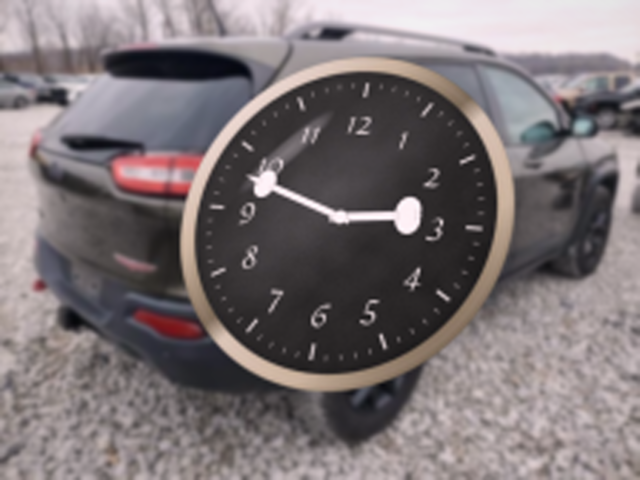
h=2 m=48
